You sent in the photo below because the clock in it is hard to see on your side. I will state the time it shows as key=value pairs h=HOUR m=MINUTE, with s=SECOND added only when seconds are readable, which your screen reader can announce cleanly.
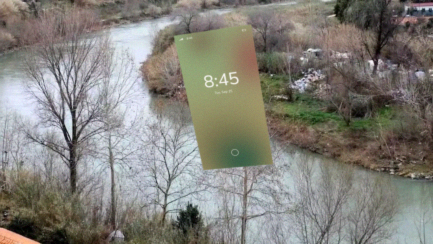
h=8 m=45
